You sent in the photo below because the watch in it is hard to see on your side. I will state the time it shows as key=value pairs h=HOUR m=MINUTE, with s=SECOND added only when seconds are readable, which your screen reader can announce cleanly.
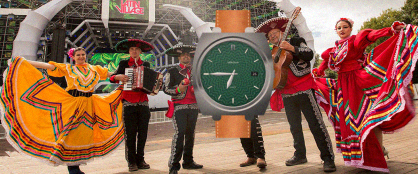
h=6 m=45
